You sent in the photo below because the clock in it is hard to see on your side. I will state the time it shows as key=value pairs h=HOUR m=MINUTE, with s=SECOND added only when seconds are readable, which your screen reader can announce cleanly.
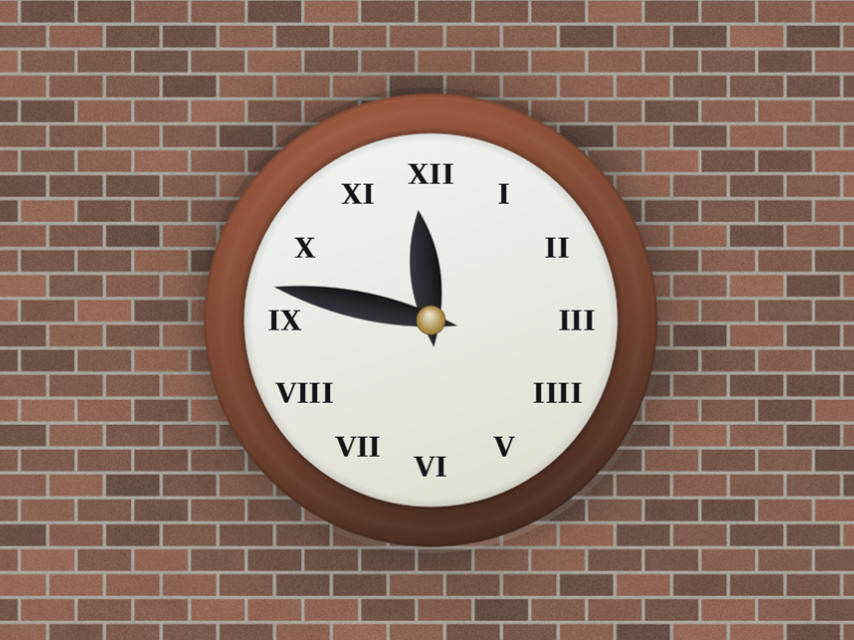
h=11 m=47
